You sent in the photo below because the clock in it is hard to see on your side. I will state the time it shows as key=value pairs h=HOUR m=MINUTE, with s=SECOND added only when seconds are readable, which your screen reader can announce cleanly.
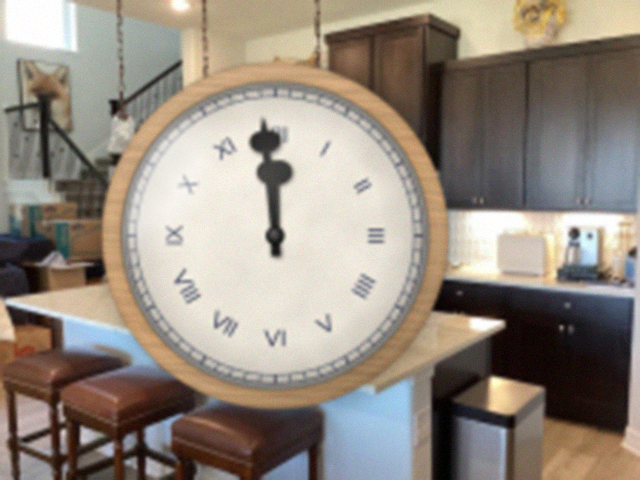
h=11 m=59
